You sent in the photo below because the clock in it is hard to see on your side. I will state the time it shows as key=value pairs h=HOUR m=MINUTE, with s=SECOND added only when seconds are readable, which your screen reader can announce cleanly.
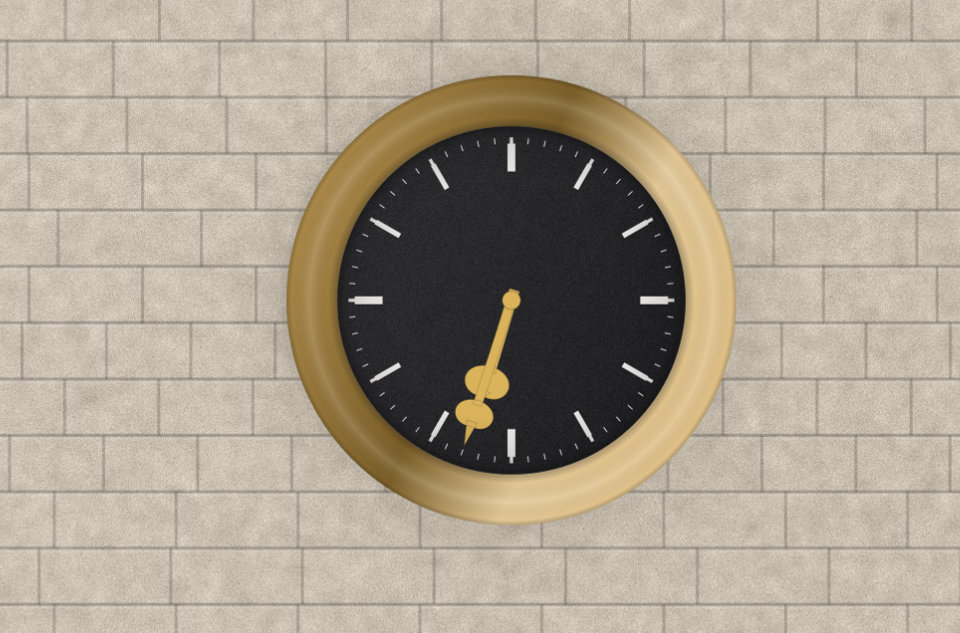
h=6 m=33
